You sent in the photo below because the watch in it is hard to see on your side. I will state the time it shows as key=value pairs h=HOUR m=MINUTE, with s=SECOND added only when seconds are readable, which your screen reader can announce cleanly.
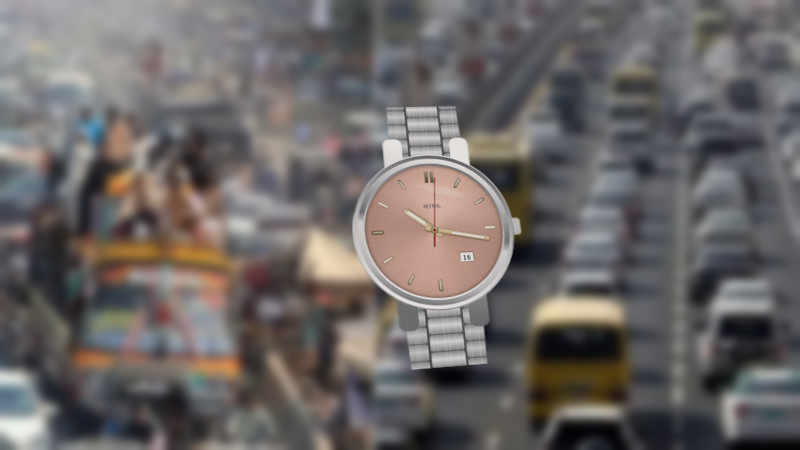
h=10 m=17 s=1
